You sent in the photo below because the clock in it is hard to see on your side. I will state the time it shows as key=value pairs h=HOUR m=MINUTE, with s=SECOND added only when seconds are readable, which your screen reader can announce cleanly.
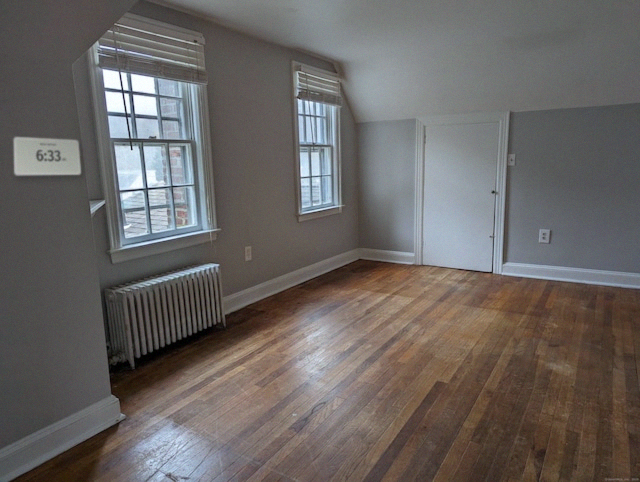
h=6 m=33
